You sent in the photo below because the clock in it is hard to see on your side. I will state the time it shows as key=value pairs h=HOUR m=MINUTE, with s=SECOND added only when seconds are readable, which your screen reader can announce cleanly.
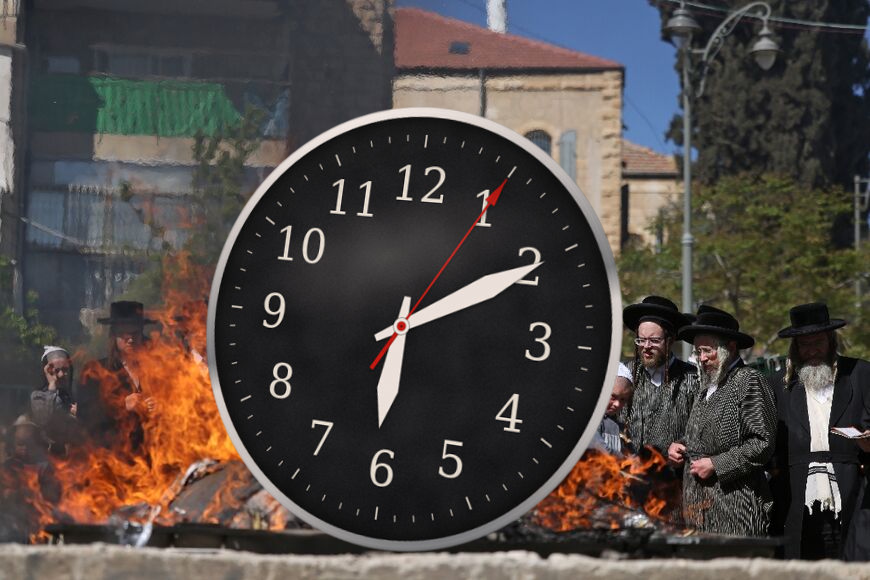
h=6 m=10 s=5
